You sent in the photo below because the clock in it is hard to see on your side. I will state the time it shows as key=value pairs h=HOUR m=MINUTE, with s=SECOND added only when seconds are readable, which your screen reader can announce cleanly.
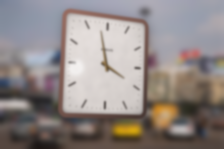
h=3 m=58
